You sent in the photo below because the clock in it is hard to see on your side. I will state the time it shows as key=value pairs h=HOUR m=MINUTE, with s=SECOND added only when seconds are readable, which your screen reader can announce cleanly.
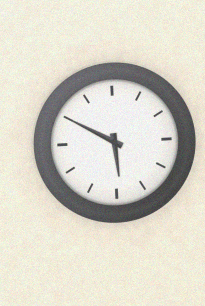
h=5 m=50
